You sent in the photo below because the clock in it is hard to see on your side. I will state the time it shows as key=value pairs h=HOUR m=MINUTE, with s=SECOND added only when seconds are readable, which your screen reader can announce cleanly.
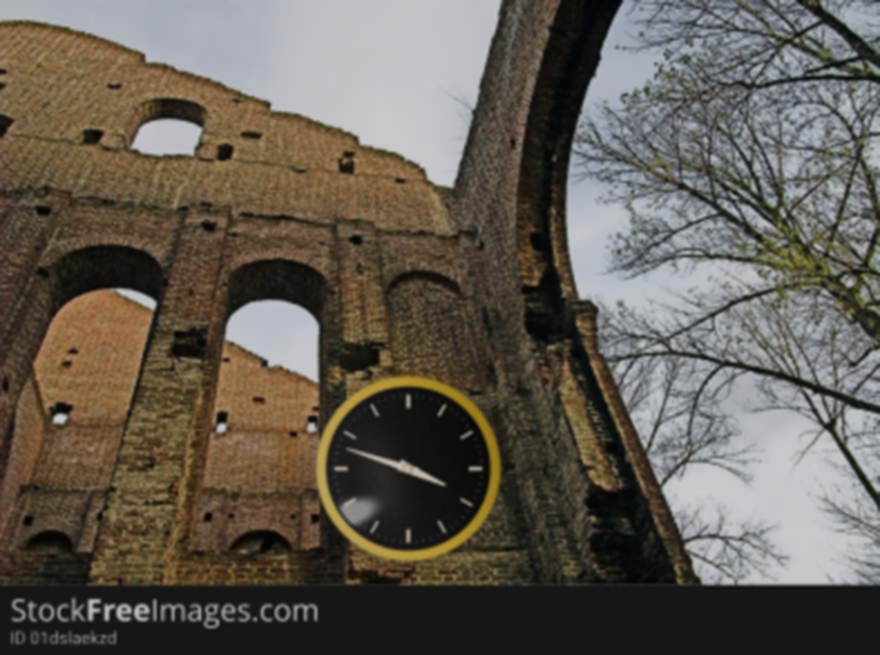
h=3 m=48
